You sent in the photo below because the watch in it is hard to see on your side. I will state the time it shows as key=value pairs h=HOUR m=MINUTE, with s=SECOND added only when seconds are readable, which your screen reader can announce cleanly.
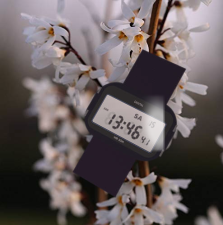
h=13 m=46 s=41
